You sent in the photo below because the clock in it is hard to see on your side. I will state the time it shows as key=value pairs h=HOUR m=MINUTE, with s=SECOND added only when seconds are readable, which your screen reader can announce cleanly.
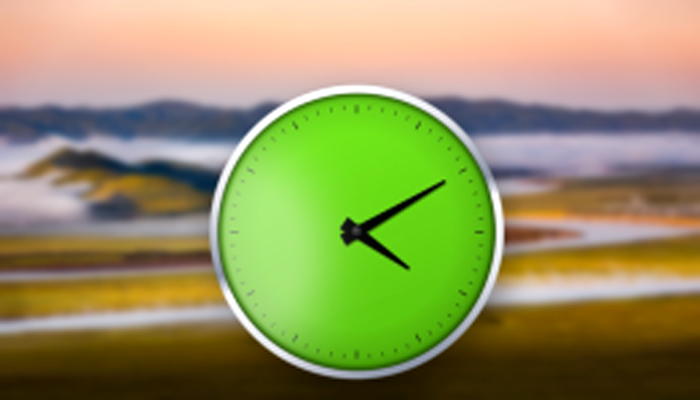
h=4 m=10
